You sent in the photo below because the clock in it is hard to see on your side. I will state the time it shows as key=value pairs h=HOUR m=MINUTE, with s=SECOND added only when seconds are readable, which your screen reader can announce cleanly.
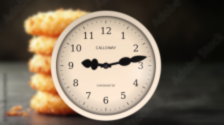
h=9 m=13
